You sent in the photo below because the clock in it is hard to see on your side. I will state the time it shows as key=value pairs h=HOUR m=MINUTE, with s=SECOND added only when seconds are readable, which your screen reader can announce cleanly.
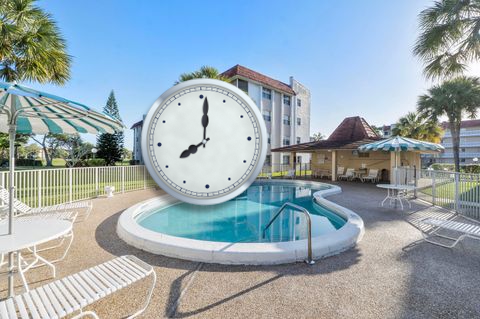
h=8 m=1
